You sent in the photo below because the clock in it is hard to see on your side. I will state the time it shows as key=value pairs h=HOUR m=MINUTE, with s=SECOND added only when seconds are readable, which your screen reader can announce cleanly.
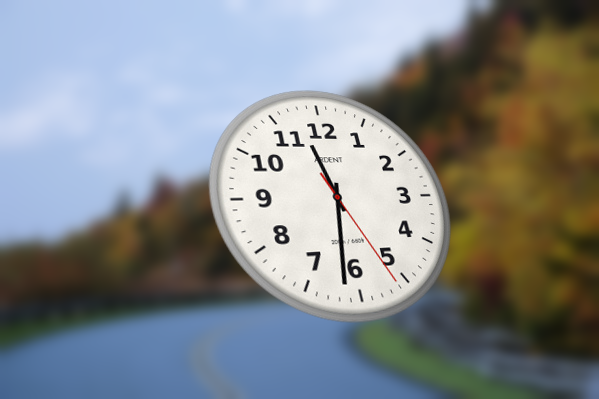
h=11 m=31 s=26
